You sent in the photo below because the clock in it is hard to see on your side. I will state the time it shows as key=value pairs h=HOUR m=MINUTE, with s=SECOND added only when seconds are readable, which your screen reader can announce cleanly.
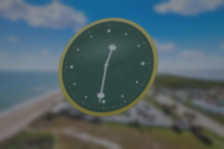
h=12 m=31
